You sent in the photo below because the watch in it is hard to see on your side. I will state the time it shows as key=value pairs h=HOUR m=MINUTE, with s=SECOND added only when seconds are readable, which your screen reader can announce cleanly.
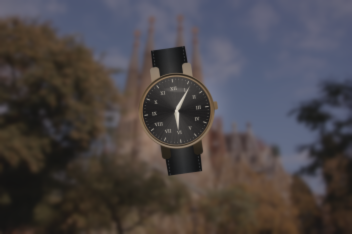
h=6 m=6
